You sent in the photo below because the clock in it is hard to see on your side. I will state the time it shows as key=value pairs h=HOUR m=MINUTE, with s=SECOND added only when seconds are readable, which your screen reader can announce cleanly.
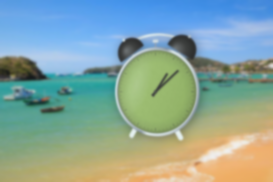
h=1 m=8
